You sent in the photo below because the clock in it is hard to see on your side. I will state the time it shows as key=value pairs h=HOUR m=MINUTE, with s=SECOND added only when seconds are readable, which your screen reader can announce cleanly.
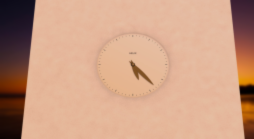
h=5 m=23
